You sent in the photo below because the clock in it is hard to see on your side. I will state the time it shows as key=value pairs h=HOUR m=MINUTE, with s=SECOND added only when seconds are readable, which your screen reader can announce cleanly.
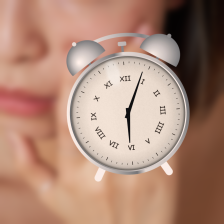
h=6 m=4
